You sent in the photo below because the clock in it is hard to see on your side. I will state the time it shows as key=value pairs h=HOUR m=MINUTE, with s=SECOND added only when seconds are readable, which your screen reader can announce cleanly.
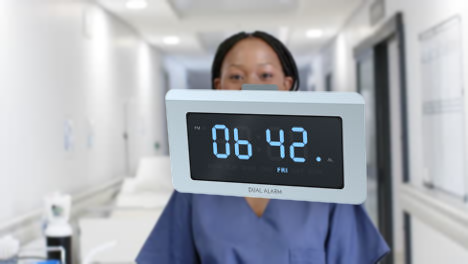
h=6 m=42
